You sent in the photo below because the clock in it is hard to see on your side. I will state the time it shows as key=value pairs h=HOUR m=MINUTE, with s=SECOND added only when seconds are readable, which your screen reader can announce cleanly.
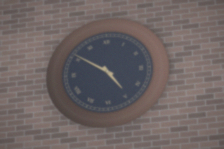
h=4 m=51
